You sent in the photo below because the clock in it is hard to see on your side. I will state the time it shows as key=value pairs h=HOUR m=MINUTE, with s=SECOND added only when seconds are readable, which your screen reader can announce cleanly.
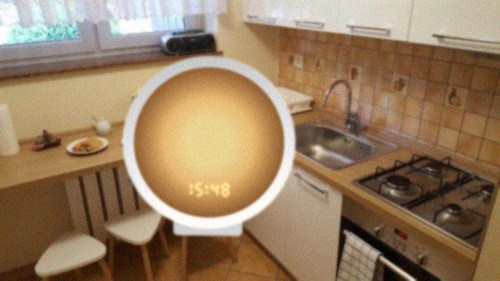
h=15 m=48
